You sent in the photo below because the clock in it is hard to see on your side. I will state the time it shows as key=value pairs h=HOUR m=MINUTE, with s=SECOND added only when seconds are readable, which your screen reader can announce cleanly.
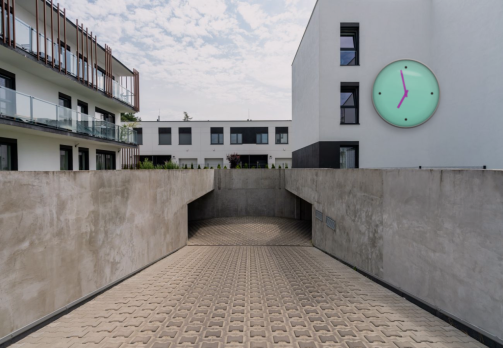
h=6 m=58
